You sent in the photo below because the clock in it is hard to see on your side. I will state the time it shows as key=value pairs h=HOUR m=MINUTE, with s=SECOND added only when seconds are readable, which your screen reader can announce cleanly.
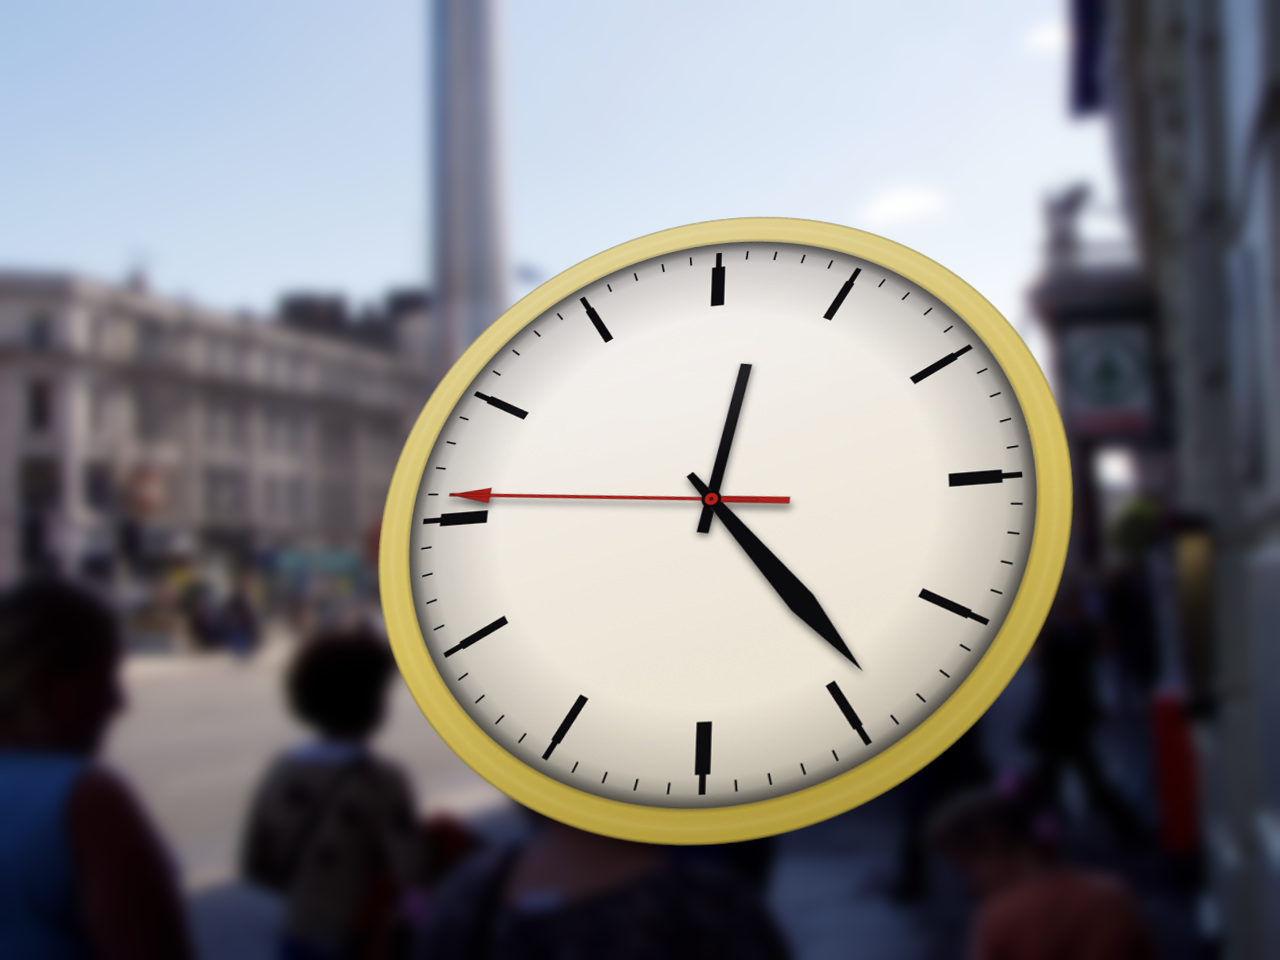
h=12 m=23 s=46
